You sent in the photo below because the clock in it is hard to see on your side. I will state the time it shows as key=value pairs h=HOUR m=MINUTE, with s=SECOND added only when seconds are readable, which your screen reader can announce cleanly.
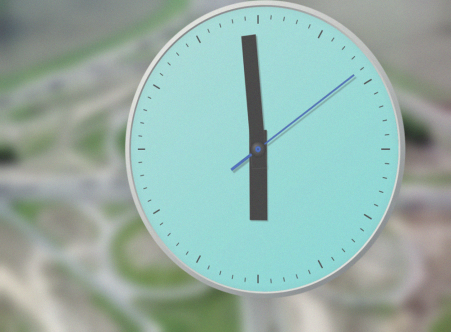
h=5 m=59 s=9
